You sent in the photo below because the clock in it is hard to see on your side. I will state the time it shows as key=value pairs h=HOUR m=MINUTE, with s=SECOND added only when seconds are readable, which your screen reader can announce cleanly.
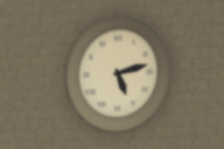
h=5 m=13
